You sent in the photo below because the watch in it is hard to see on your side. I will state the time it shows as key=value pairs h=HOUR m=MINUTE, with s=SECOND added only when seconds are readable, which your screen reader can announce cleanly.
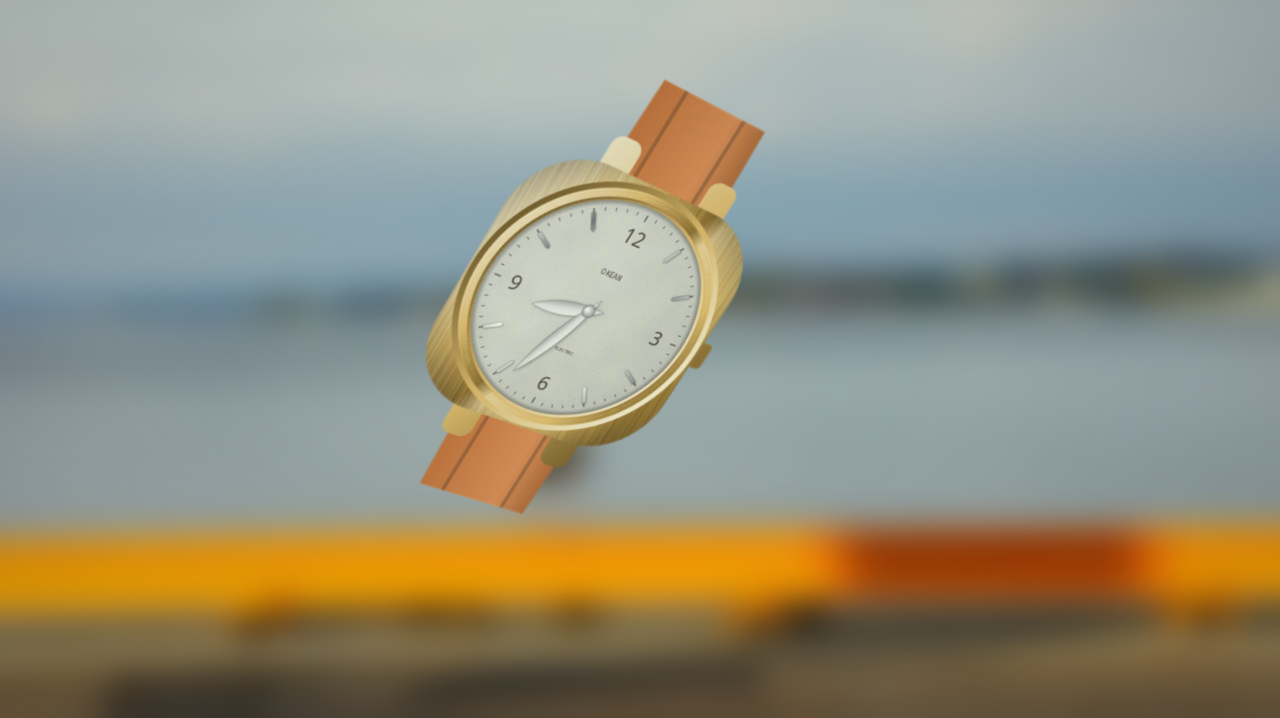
h=8 m=34
